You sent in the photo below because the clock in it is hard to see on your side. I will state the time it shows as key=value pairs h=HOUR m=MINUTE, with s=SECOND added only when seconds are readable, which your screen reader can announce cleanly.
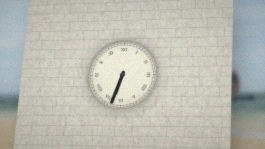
h=6 m=33
